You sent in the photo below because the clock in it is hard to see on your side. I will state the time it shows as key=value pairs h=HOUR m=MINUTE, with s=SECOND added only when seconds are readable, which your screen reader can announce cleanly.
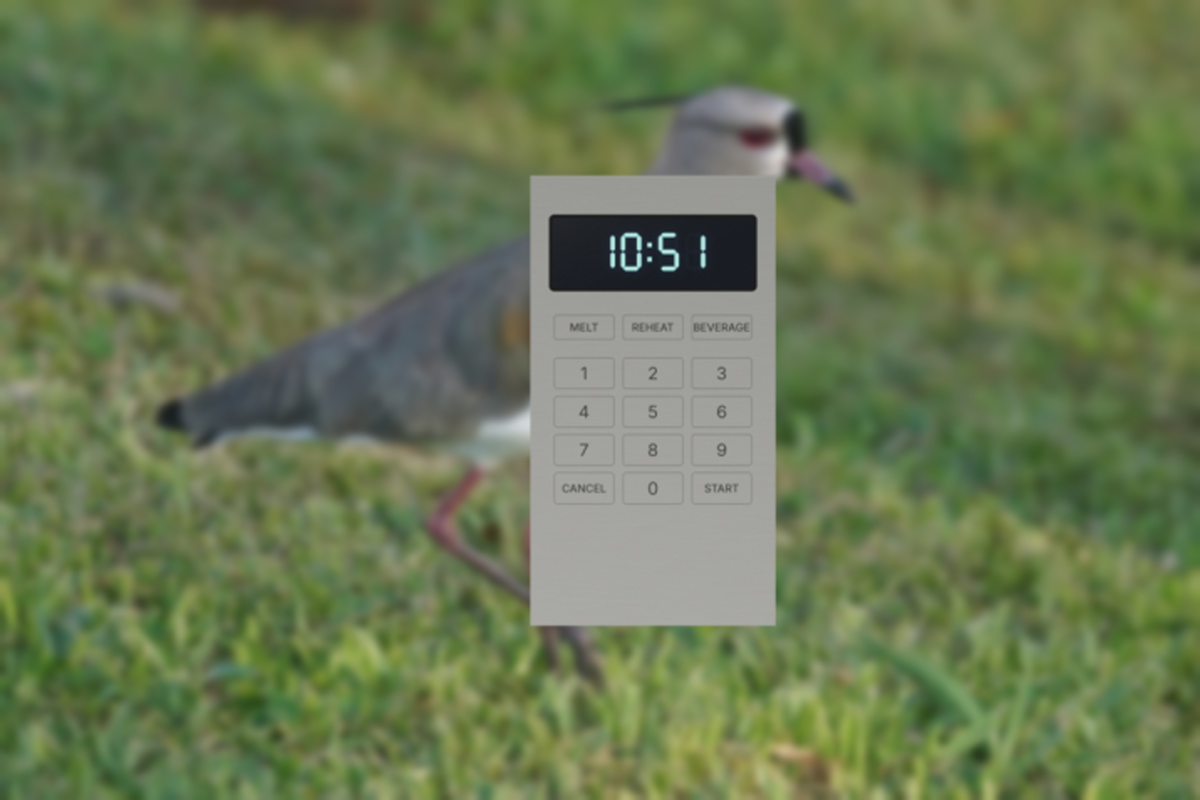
h=10 m=51
